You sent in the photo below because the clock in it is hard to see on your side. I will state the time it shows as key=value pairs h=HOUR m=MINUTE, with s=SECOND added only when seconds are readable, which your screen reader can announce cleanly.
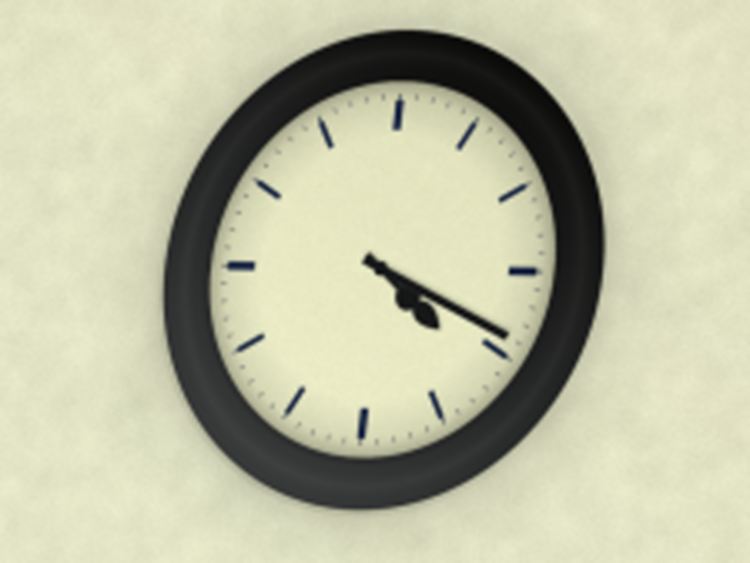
h=4 m=19
